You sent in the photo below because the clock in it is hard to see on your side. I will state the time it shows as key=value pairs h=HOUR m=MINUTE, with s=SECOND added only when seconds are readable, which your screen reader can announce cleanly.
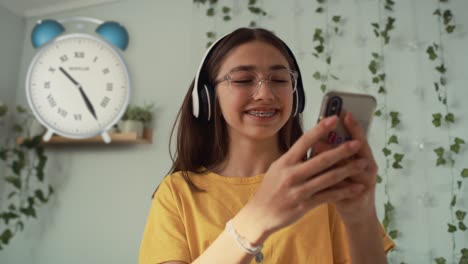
h=10 m=25
